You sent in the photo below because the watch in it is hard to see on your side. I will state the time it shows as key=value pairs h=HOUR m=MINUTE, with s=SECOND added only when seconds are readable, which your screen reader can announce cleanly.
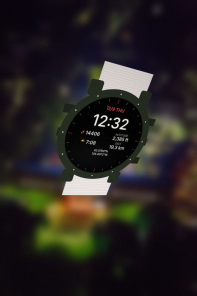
h=12 m=32
